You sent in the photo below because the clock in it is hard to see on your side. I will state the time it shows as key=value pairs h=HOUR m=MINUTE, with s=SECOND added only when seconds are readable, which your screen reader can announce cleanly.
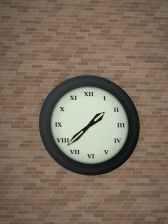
h=1 m=38
